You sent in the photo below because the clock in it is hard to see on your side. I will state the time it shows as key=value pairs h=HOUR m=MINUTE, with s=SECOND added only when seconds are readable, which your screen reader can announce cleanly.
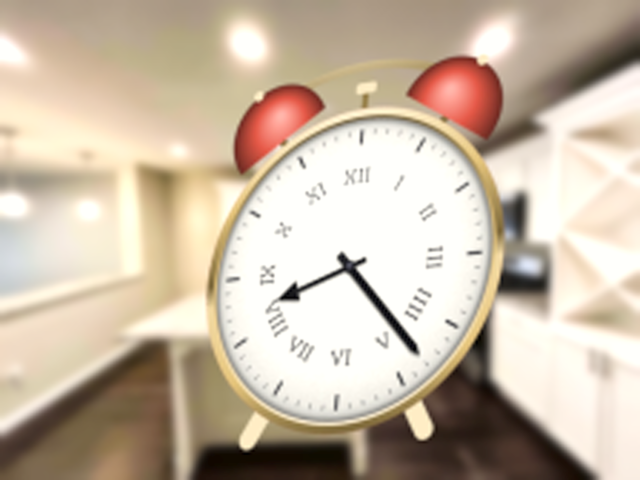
h=8 m=23
